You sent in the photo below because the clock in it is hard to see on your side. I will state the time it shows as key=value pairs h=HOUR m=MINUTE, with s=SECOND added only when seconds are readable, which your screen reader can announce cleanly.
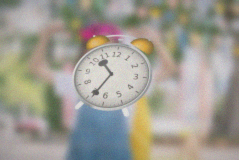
h=10 m=34
